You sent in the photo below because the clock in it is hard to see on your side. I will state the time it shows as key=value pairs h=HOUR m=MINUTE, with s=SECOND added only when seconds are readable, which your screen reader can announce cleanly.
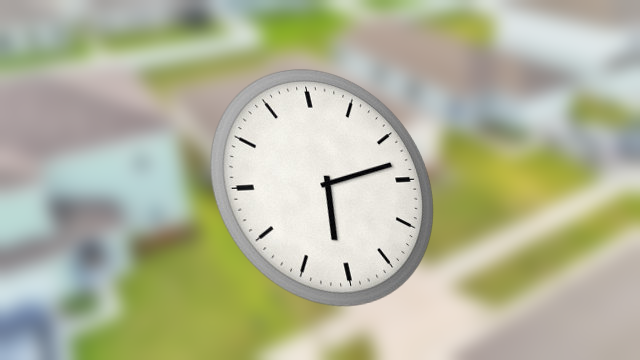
h=6 m=13
